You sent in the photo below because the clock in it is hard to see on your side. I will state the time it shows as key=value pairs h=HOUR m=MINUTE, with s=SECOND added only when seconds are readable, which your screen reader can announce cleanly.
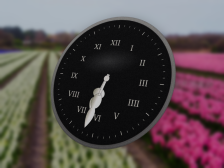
h=6 m=32
